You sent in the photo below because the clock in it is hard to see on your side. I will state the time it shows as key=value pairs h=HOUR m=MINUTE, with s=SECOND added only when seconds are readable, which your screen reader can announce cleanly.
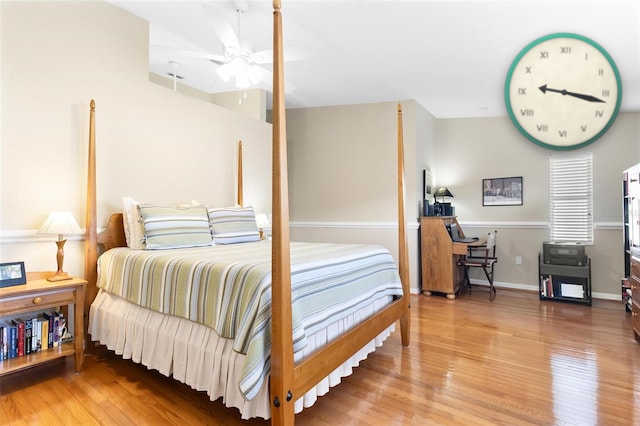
h=9 m=17
